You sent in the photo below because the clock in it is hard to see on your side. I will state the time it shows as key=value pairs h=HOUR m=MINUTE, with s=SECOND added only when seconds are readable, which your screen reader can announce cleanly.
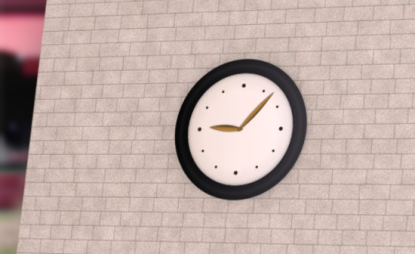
h=9 m=7
